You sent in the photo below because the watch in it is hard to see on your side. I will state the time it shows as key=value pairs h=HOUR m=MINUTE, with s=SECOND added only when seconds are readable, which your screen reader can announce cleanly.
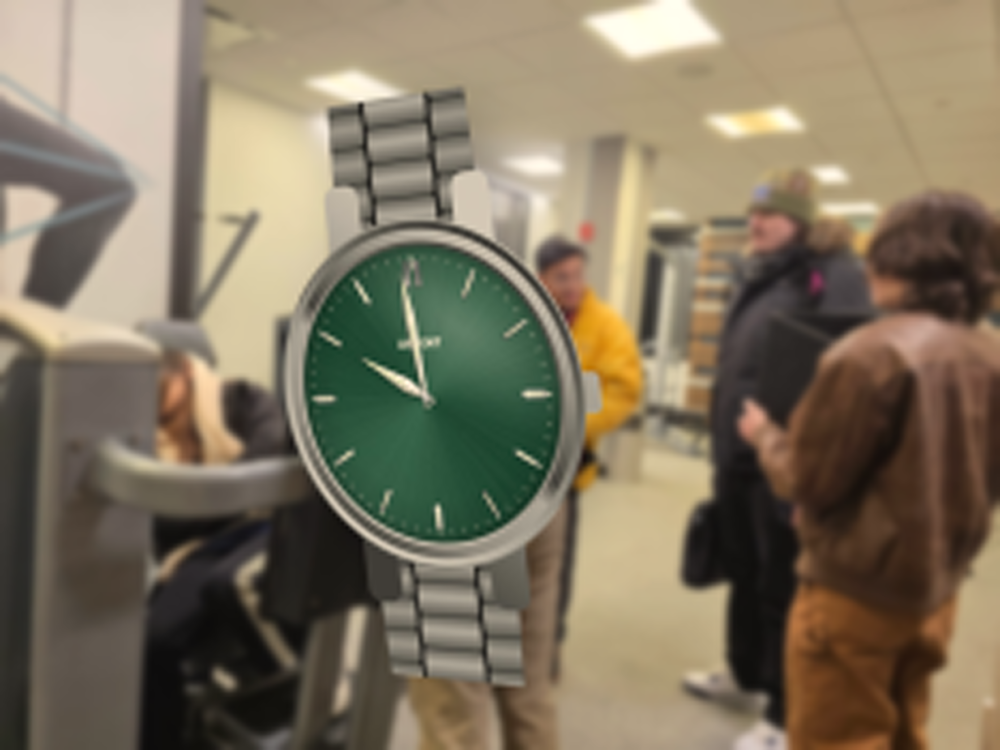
h=9 m=59
